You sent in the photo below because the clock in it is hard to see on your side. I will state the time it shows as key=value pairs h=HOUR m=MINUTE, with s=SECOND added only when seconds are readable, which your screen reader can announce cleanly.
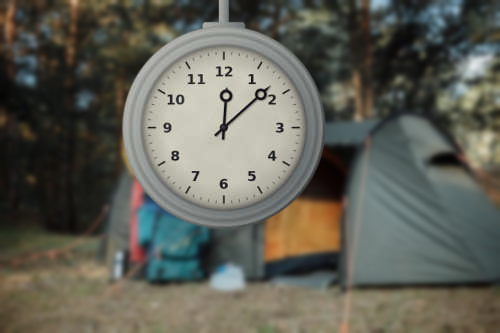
h=12 m=8
